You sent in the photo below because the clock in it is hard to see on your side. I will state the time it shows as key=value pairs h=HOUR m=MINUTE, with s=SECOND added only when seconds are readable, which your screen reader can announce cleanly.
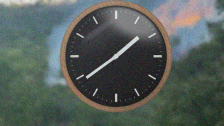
h=1 m=39
